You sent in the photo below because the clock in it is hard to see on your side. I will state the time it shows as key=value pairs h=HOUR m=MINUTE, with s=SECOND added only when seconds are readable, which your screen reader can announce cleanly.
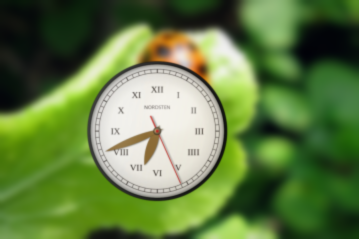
h=6 m=41 s=26
